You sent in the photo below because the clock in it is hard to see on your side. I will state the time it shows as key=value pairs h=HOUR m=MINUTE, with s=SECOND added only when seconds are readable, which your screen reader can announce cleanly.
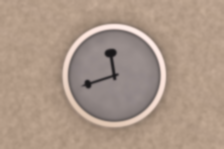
h=11 m=42
